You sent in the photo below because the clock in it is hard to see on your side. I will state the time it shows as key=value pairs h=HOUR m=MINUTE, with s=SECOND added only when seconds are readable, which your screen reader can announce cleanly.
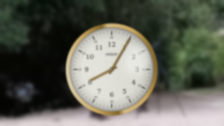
h=8 m=5
